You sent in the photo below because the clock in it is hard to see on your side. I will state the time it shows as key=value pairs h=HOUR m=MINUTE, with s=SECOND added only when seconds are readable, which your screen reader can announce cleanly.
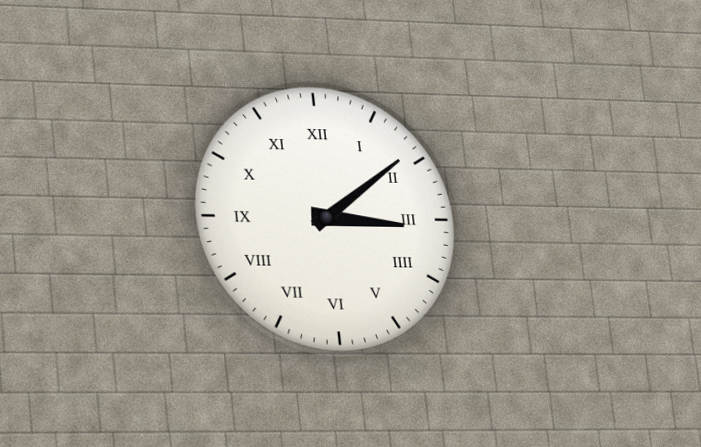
h=3 m=9
